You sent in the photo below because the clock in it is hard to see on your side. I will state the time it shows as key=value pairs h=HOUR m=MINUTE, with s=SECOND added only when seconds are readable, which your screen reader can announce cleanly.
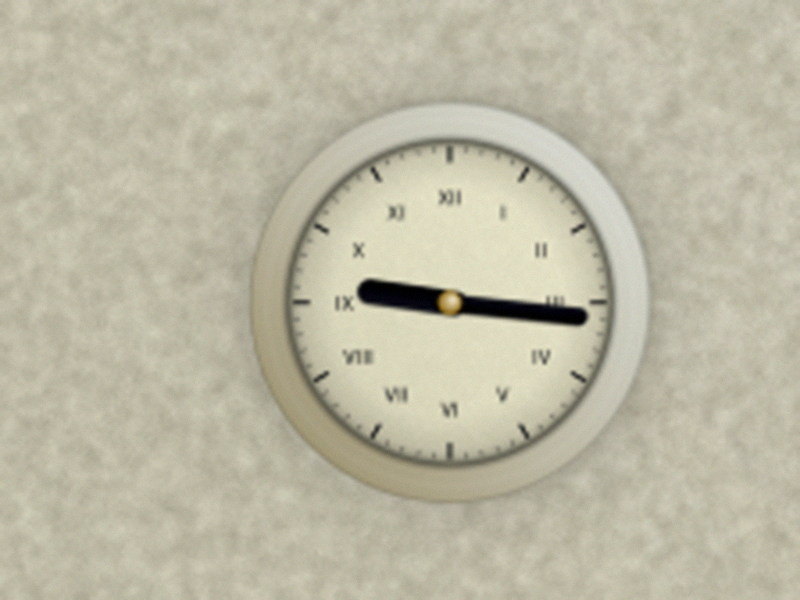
h=9 m=16
